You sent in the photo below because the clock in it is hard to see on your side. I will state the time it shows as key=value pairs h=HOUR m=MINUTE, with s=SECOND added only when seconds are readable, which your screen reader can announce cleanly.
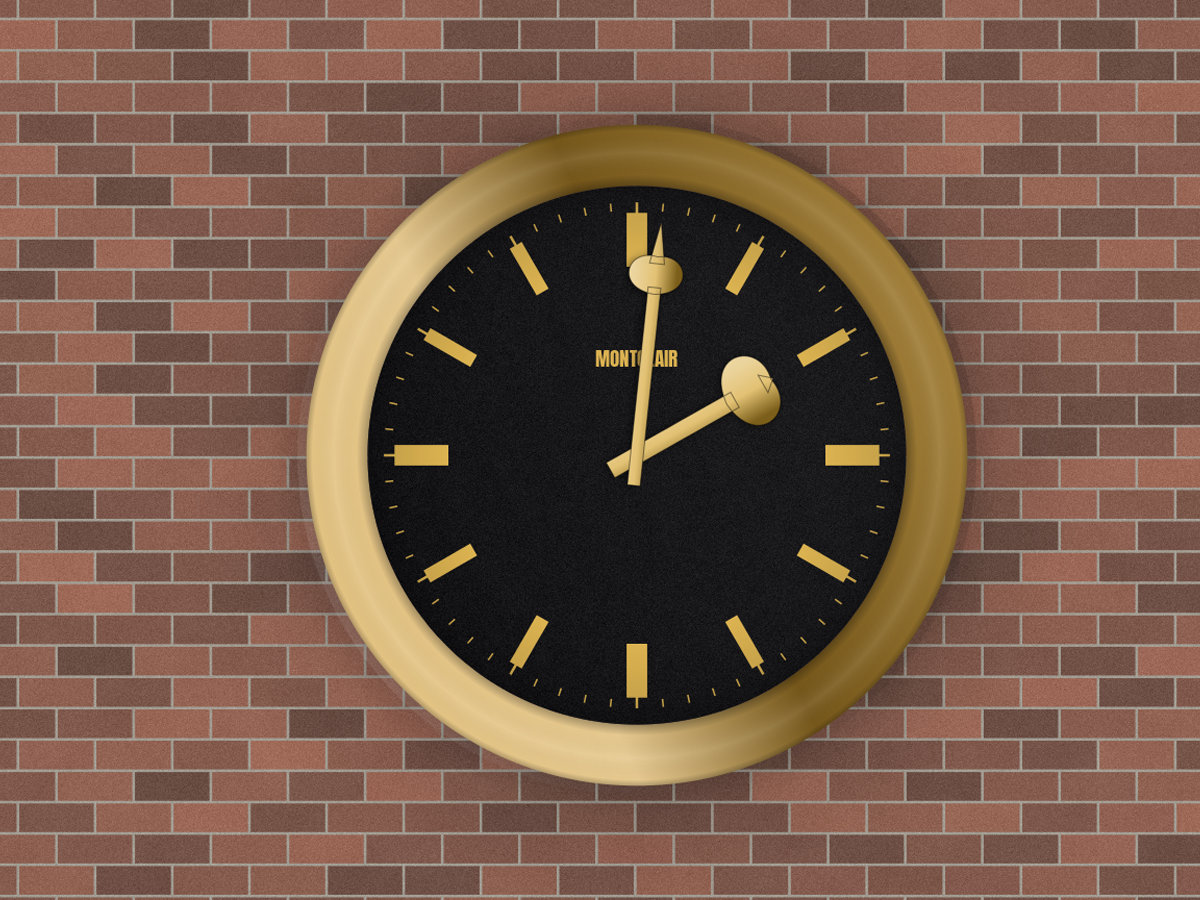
h=2 m=1
